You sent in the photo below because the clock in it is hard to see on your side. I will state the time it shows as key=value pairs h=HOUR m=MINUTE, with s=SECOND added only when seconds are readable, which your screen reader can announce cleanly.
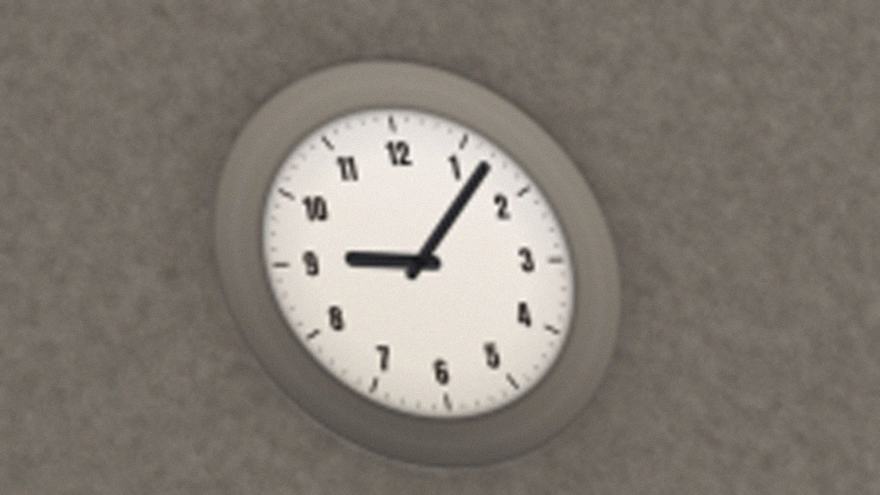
h=9 m=7
